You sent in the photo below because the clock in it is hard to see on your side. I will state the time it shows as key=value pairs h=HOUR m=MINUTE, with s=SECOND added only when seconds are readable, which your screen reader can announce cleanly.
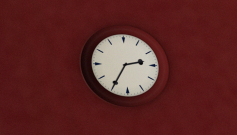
h=2 m=35
